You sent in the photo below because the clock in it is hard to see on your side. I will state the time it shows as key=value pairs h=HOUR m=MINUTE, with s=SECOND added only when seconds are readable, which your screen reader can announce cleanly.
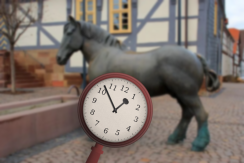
h=12 m=52
